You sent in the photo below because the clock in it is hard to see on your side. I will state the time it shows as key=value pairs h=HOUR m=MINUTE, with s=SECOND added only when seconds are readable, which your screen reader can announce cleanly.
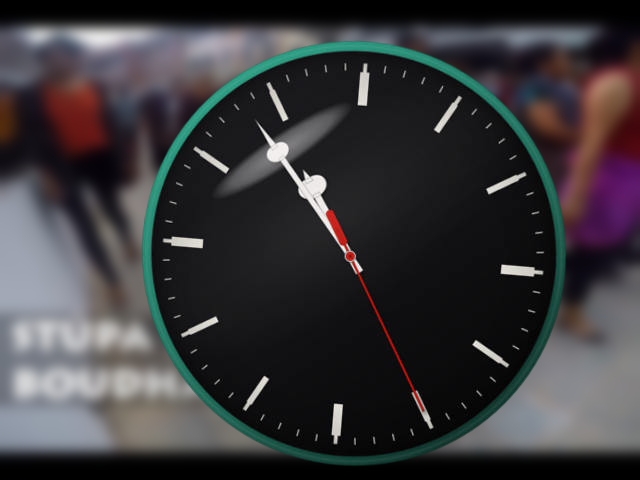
h=10 m=53 s=25
